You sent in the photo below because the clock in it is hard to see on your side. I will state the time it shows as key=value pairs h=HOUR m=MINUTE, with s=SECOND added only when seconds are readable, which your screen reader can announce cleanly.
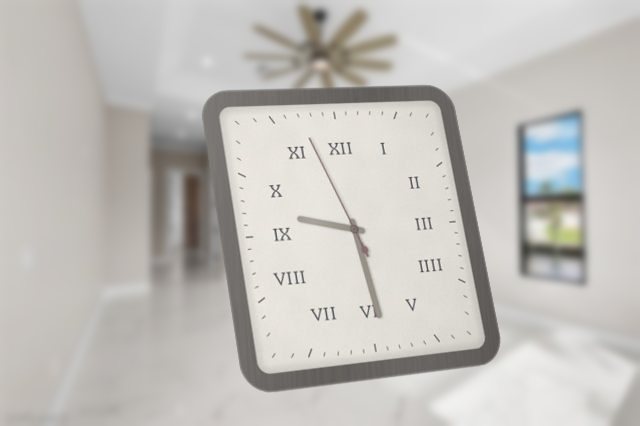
h=9 m=28 s=57
